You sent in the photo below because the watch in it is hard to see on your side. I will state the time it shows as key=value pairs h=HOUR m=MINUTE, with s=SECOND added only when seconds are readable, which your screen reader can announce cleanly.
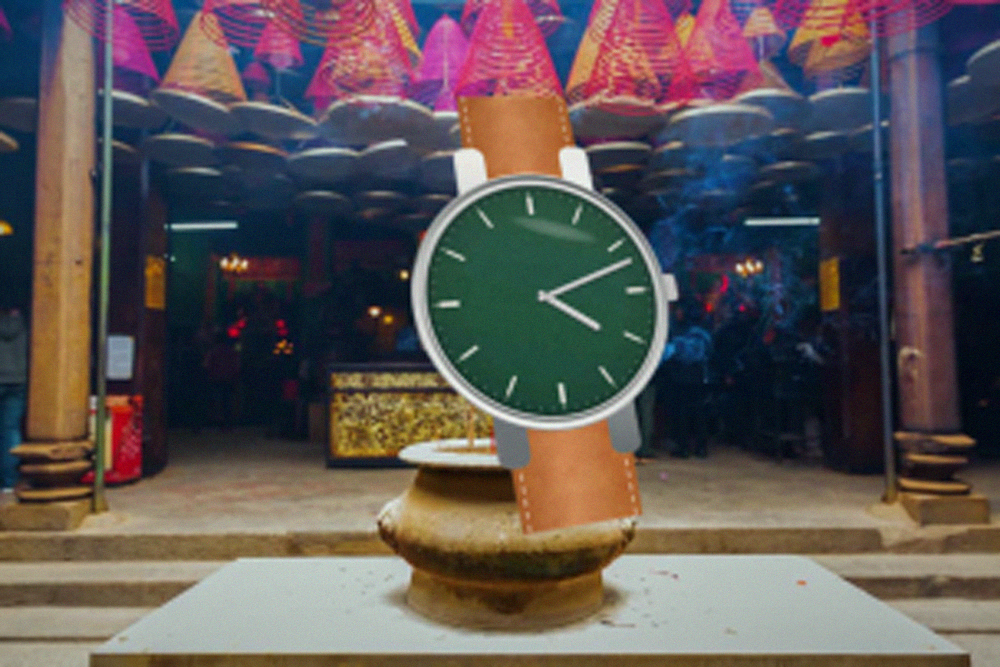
h=4 m=12
